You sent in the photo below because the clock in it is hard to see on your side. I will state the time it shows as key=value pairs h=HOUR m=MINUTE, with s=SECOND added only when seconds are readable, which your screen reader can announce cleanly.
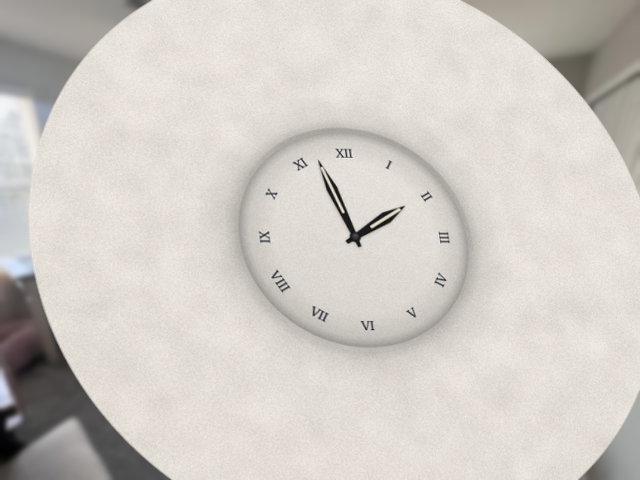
h=1 m=57
